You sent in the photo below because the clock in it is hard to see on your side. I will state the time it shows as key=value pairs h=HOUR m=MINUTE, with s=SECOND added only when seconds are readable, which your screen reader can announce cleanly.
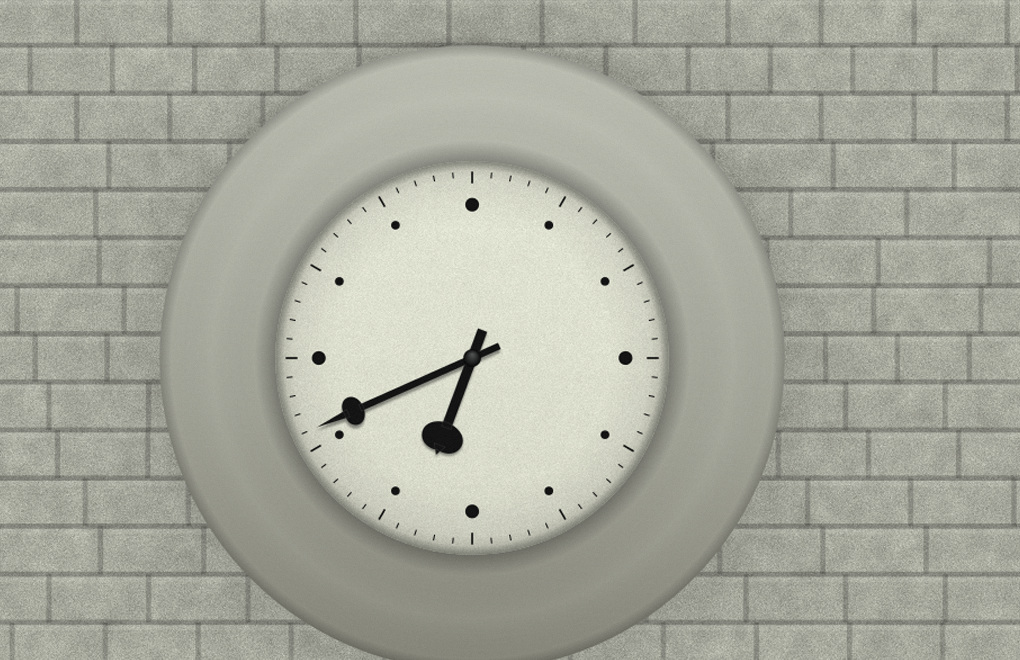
h=6 m=41
